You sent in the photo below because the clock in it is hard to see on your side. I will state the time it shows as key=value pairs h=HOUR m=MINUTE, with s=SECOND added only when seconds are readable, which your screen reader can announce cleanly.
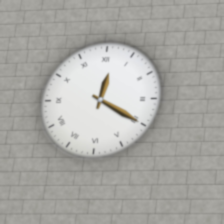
h=12 m=20
